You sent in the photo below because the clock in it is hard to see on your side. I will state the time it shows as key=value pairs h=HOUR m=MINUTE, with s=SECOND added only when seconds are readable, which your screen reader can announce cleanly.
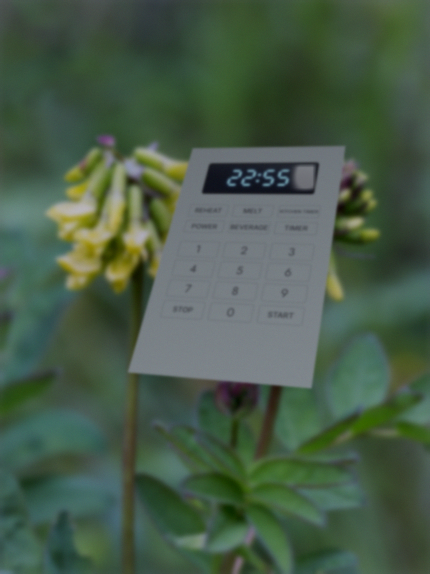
h=22 m=55
